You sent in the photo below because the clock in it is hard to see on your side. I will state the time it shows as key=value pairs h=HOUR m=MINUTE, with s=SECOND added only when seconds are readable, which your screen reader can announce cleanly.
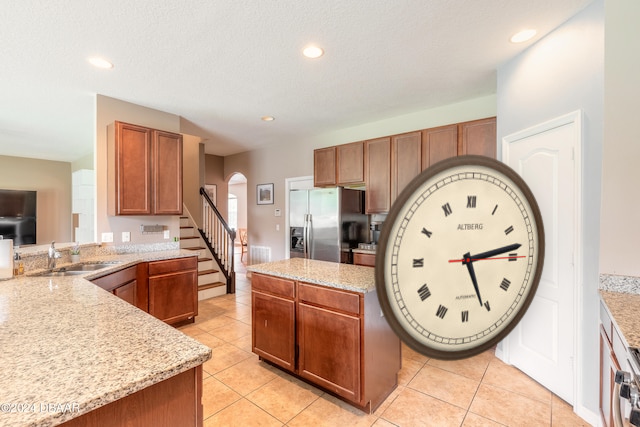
h=5 m=13 s=15
